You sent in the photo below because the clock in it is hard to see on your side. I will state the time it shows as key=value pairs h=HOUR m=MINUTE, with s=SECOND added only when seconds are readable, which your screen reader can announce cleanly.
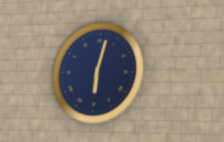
h=6 m=2
